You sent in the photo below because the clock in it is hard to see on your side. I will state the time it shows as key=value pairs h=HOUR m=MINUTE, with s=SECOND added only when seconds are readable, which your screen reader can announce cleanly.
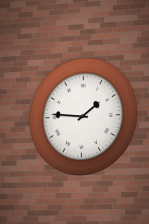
h=1 m=46
